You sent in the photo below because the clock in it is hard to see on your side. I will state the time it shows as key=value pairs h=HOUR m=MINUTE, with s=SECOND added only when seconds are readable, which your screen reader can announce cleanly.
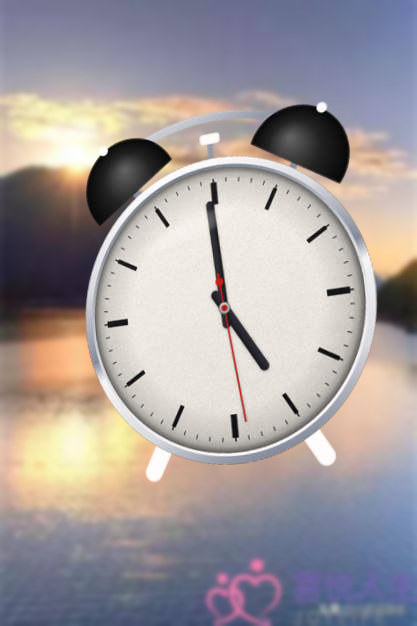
h=4 m=59 s=29
